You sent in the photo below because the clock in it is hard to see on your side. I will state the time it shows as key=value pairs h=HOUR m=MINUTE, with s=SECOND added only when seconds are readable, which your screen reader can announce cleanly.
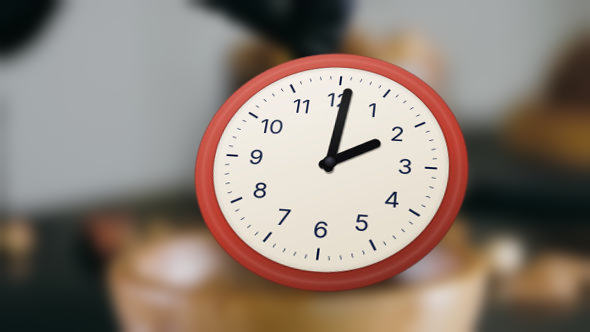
h=2 m=1
